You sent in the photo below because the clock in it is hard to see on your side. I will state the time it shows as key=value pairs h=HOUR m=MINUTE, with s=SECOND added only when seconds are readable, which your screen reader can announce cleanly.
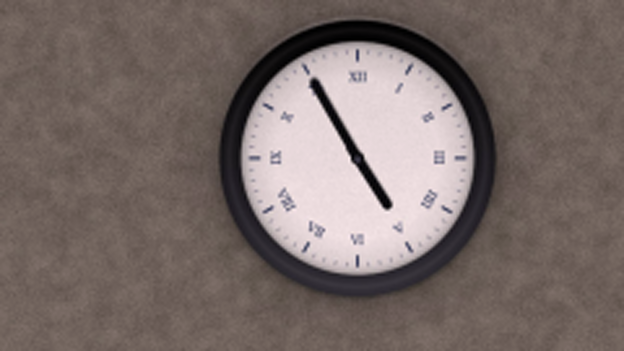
h=4 m=55
